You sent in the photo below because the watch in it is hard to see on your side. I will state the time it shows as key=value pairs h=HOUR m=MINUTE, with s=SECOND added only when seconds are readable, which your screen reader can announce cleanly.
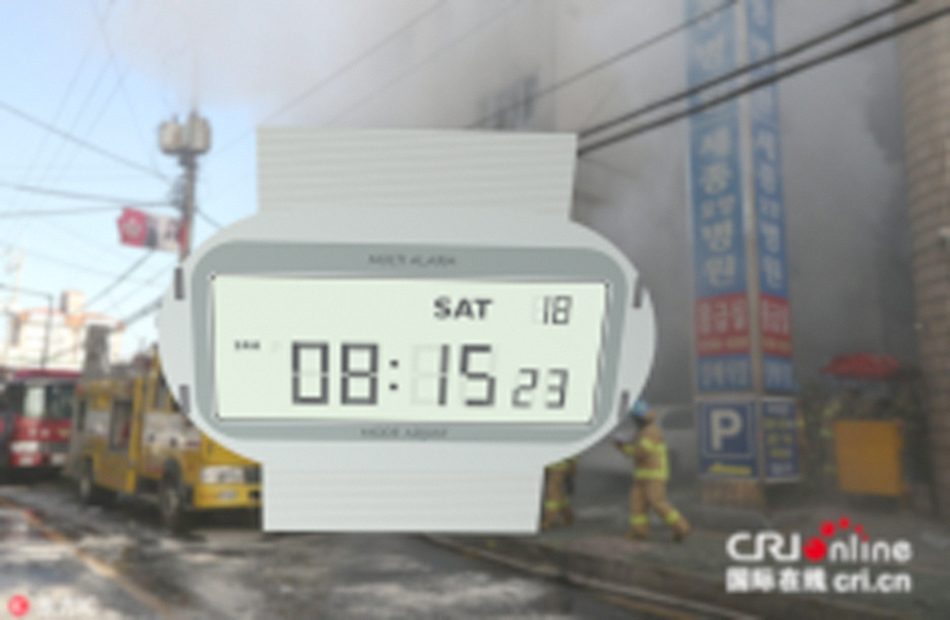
h=8 m=15 s=23
